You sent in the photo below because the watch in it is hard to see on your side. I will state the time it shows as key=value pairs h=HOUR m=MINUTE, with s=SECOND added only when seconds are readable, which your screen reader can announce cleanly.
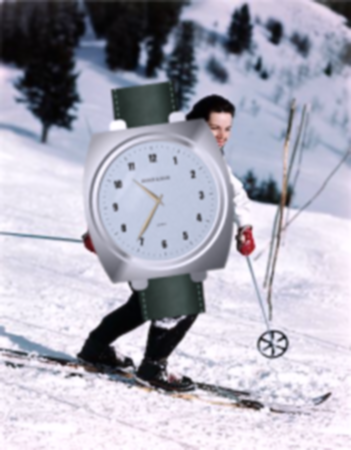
h=10 m=36
